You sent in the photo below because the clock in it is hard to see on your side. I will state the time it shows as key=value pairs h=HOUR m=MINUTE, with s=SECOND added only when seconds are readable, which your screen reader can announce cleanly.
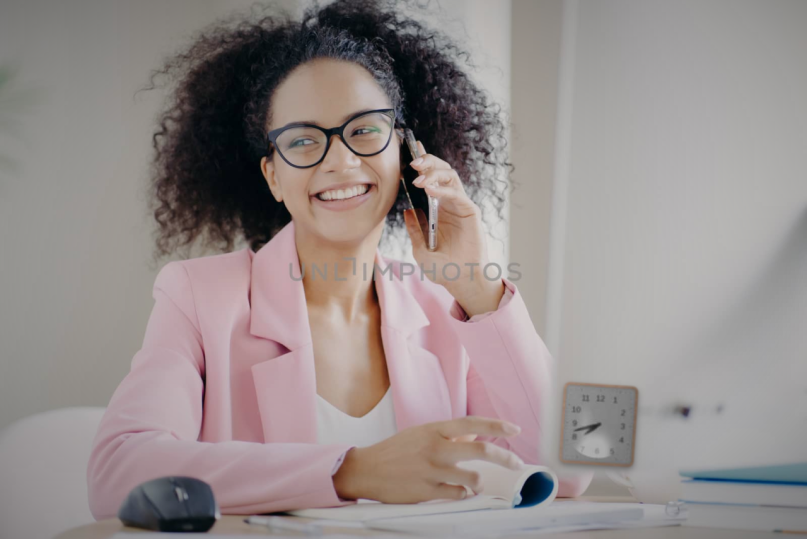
h=7 m=42
